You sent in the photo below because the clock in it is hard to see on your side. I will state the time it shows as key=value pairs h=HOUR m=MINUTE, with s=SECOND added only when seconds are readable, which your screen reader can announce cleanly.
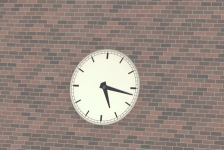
h=5 m=17
